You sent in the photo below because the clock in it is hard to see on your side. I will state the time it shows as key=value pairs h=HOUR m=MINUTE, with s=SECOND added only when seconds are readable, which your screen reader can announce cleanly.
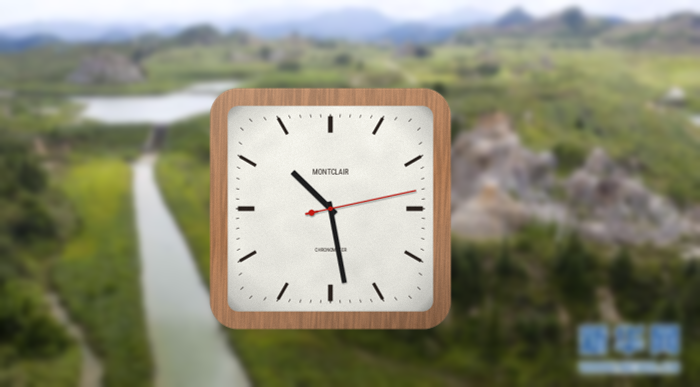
h=10 m=28 s=13
